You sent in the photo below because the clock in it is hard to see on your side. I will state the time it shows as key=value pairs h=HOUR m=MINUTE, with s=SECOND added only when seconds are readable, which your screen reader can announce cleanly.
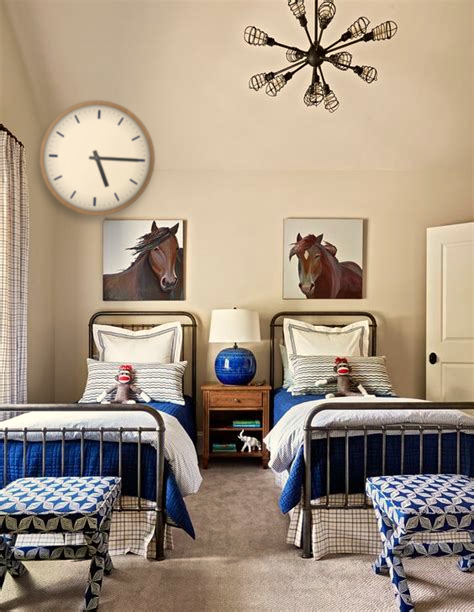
h=5 m=15
